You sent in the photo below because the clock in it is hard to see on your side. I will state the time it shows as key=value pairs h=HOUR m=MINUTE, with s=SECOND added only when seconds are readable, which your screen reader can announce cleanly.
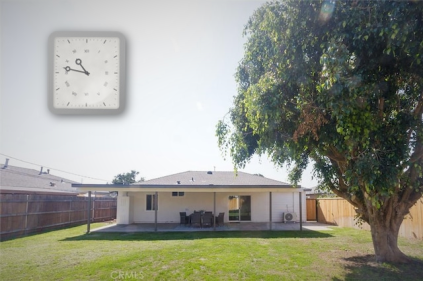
h=10 m=47
